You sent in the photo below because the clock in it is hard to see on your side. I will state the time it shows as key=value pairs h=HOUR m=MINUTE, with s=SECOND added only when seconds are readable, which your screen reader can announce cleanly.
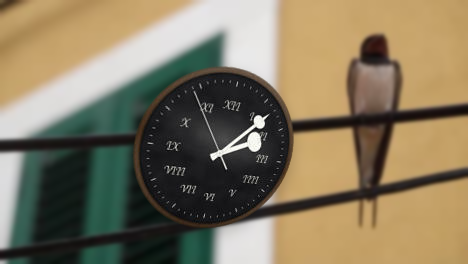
h=2 m=6 s=54
